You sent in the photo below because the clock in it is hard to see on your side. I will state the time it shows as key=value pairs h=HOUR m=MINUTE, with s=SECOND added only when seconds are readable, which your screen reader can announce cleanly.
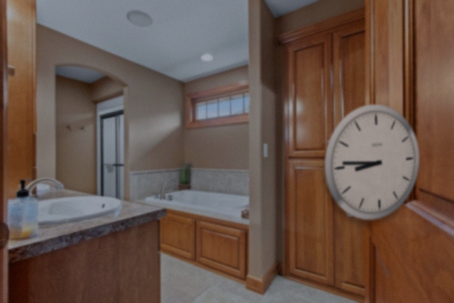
h=8 m=46
